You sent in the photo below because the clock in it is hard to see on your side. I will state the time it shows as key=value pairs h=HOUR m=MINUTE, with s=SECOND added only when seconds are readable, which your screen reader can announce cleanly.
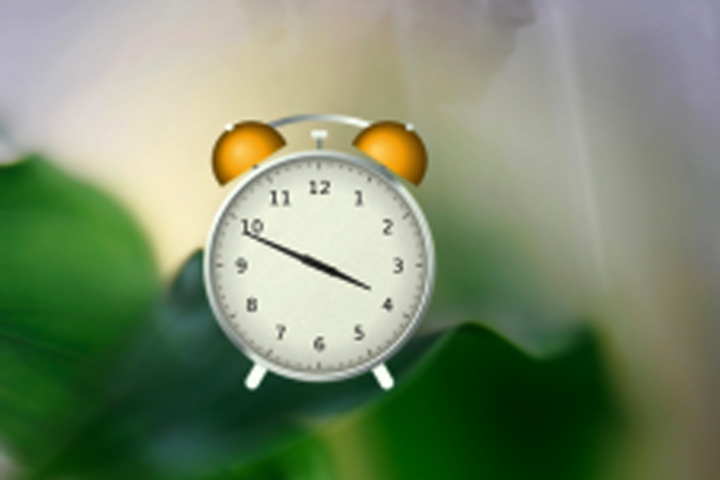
h=3 m=49
